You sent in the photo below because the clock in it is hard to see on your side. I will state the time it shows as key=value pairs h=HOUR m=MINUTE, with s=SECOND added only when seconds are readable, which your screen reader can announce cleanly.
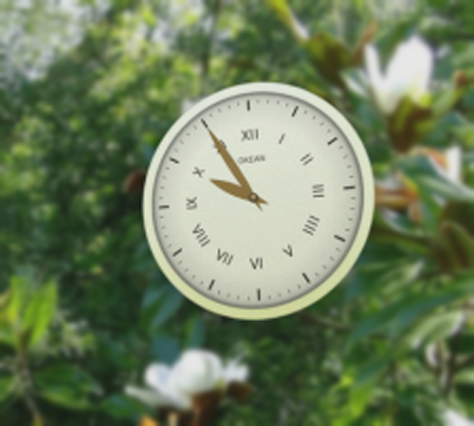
h=9 m=55
